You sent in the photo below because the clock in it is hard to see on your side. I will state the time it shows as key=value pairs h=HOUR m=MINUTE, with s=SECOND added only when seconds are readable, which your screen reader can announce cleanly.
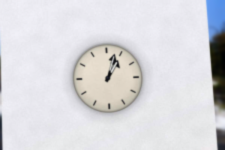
h=1 m=3
